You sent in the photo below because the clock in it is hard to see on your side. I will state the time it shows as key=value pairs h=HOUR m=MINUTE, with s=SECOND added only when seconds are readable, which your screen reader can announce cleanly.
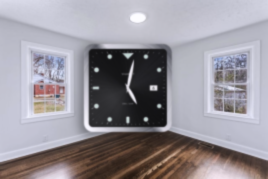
h=5 m=2
